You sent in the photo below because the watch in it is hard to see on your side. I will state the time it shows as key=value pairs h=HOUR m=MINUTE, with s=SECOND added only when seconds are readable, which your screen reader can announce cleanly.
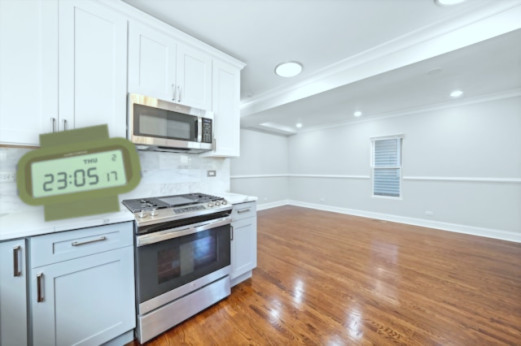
h=23 m=5 s=17
